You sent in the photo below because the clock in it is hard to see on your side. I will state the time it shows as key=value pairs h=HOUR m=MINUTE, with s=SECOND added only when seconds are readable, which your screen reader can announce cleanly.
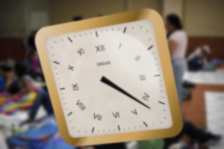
h=4 m=22
